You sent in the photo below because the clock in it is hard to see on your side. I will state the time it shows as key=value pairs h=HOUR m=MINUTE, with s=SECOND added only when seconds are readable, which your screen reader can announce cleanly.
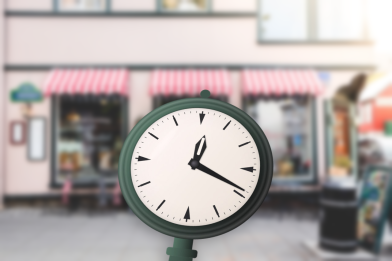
h=12 m=19
